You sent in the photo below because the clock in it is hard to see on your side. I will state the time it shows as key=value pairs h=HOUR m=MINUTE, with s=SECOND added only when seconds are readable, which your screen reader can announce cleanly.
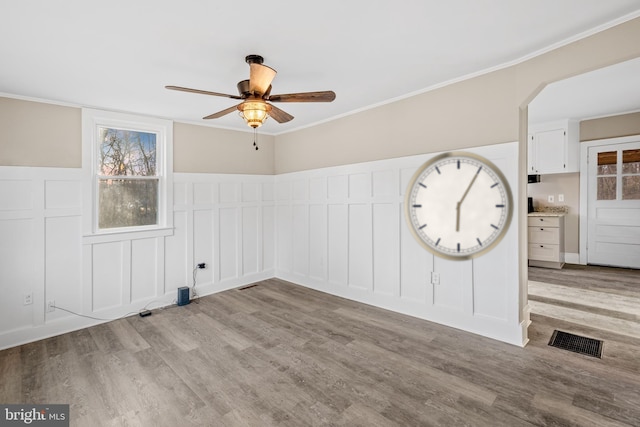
h=6 m=5
